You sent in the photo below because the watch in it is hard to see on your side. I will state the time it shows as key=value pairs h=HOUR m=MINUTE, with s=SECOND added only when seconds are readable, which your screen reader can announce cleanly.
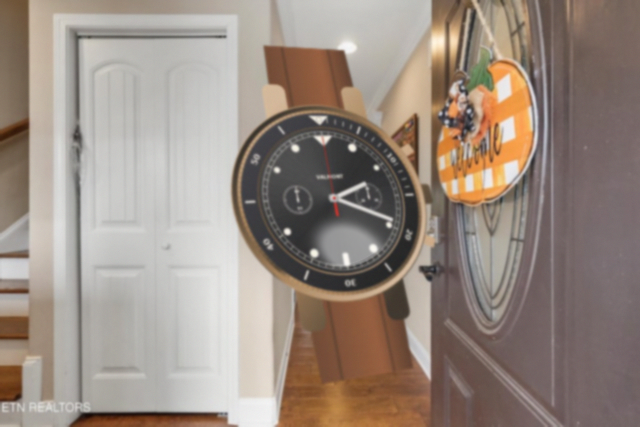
h=2 m=19
